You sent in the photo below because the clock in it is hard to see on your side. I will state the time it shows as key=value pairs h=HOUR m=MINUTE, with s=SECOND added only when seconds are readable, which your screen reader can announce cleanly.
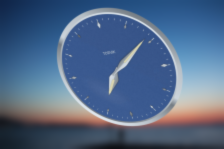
h=7 m=9
